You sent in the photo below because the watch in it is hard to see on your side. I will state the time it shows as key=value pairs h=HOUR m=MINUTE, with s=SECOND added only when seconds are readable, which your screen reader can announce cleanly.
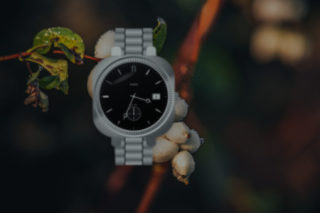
h=3 m=34
